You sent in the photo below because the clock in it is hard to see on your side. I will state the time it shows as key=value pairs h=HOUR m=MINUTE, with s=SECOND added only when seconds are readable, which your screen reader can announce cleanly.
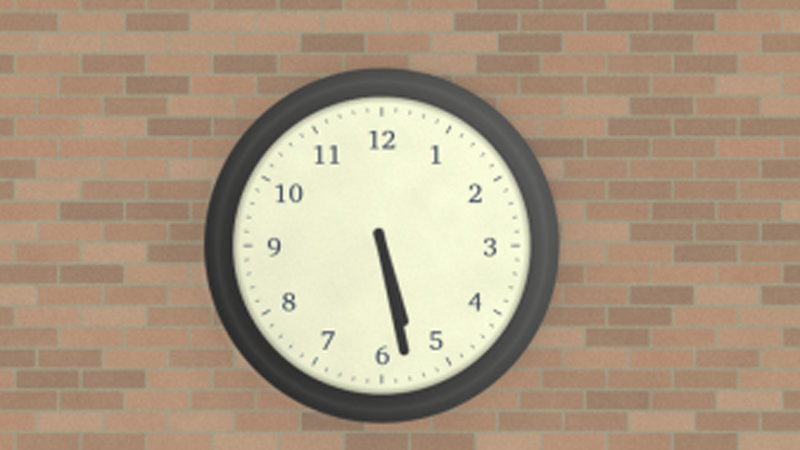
h=5 m=28
